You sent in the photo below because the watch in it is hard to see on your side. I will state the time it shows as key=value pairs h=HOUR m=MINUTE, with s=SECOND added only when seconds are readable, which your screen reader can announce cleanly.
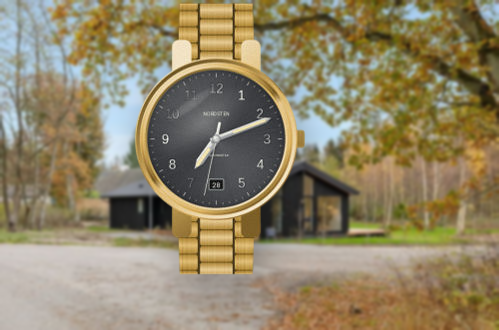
h=7 m=11 s=32
